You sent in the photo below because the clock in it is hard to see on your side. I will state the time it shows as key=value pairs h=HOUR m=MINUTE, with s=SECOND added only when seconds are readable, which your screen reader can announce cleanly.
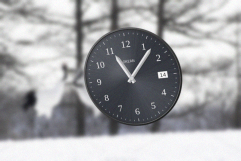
h=11 m=7
